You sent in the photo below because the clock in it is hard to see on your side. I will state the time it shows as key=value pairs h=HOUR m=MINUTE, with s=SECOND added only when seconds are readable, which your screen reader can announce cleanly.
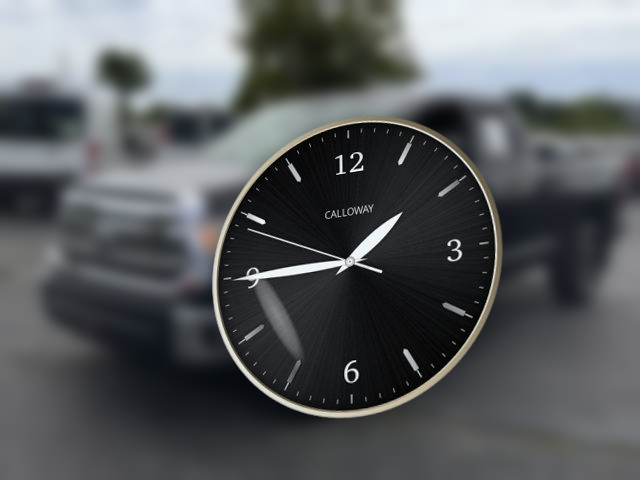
h=1 m=44 s=49
